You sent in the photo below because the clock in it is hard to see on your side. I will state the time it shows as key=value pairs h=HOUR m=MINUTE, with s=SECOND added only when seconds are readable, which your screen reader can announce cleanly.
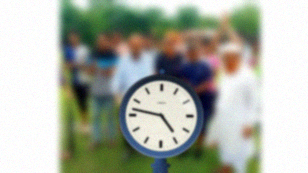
h=4 m=47
